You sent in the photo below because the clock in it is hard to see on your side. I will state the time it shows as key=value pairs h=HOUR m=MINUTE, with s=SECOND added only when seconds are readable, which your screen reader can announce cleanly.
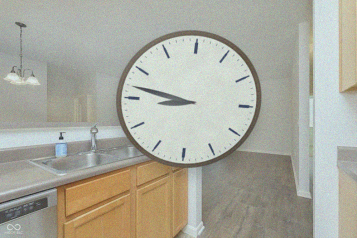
h=8 m=47
